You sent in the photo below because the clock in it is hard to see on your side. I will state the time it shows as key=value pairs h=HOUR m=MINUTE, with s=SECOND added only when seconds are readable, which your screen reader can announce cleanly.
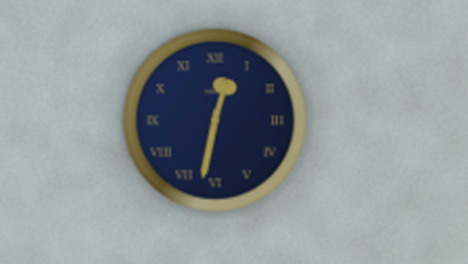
h=12 m=32
